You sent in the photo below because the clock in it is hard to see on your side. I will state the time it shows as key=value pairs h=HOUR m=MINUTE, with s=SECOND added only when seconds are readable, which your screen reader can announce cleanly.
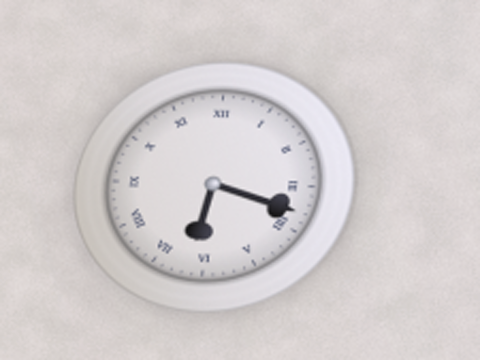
h=6 m=18
